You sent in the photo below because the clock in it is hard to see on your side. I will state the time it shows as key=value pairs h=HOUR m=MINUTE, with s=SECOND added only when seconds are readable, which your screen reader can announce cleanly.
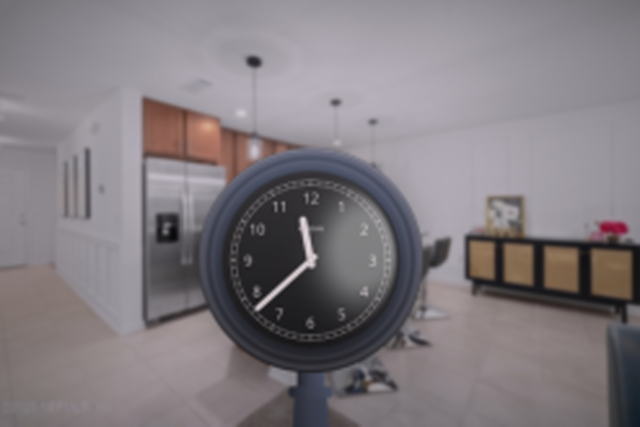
h=11 m=38
